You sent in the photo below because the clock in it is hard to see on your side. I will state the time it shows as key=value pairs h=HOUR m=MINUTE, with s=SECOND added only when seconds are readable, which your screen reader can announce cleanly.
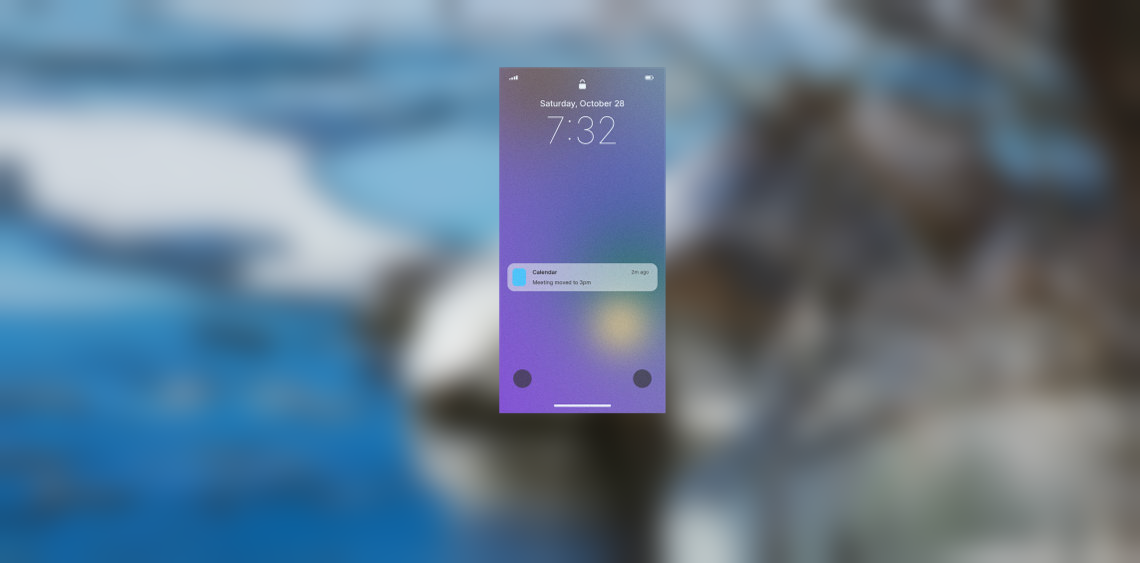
h=7 m=32
